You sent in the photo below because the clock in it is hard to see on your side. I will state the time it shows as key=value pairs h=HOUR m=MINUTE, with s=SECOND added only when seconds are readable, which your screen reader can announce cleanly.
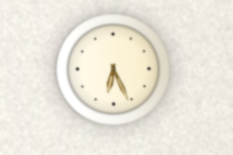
h=6 m=26
